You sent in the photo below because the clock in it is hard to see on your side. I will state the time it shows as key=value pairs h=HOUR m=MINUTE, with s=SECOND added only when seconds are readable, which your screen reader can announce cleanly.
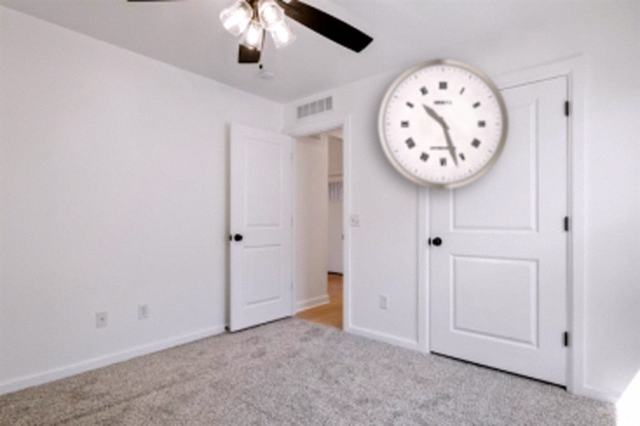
h=10 m=27
